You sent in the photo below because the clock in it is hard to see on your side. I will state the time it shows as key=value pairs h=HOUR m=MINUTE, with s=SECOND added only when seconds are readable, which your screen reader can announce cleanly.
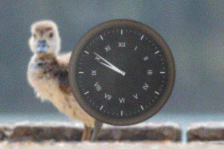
h=9 m=51
